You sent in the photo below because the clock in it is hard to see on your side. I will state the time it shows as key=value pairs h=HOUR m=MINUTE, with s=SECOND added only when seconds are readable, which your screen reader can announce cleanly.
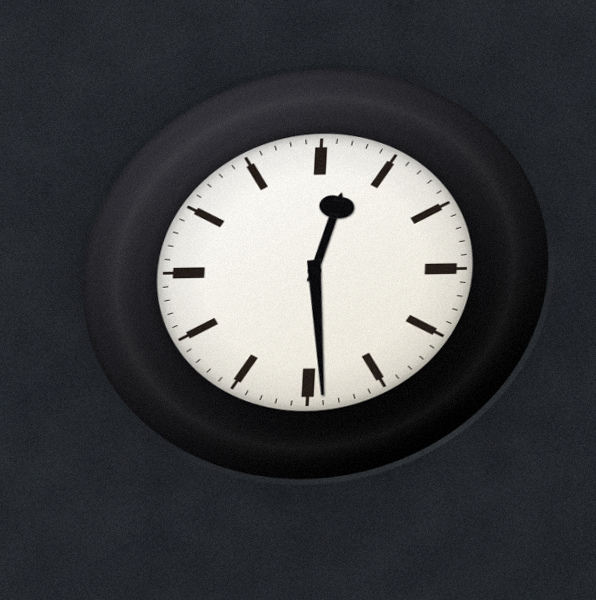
h=12 m=29
